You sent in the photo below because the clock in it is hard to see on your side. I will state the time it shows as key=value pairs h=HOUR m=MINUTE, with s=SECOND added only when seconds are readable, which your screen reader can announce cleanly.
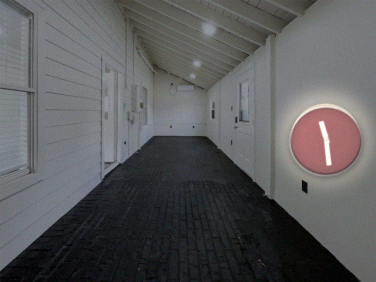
h=11 m=29
